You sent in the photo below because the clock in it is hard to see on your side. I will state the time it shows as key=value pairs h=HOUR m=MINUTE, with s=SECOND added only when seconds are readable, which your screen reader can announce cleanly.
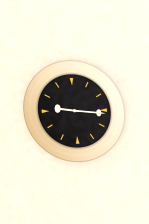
h=9 m=16
